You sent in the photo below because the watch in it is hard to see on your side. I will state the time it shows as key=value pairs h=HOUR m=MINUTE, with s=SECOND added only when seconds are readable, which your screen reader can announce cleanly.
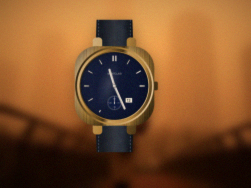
h=11 m=26
